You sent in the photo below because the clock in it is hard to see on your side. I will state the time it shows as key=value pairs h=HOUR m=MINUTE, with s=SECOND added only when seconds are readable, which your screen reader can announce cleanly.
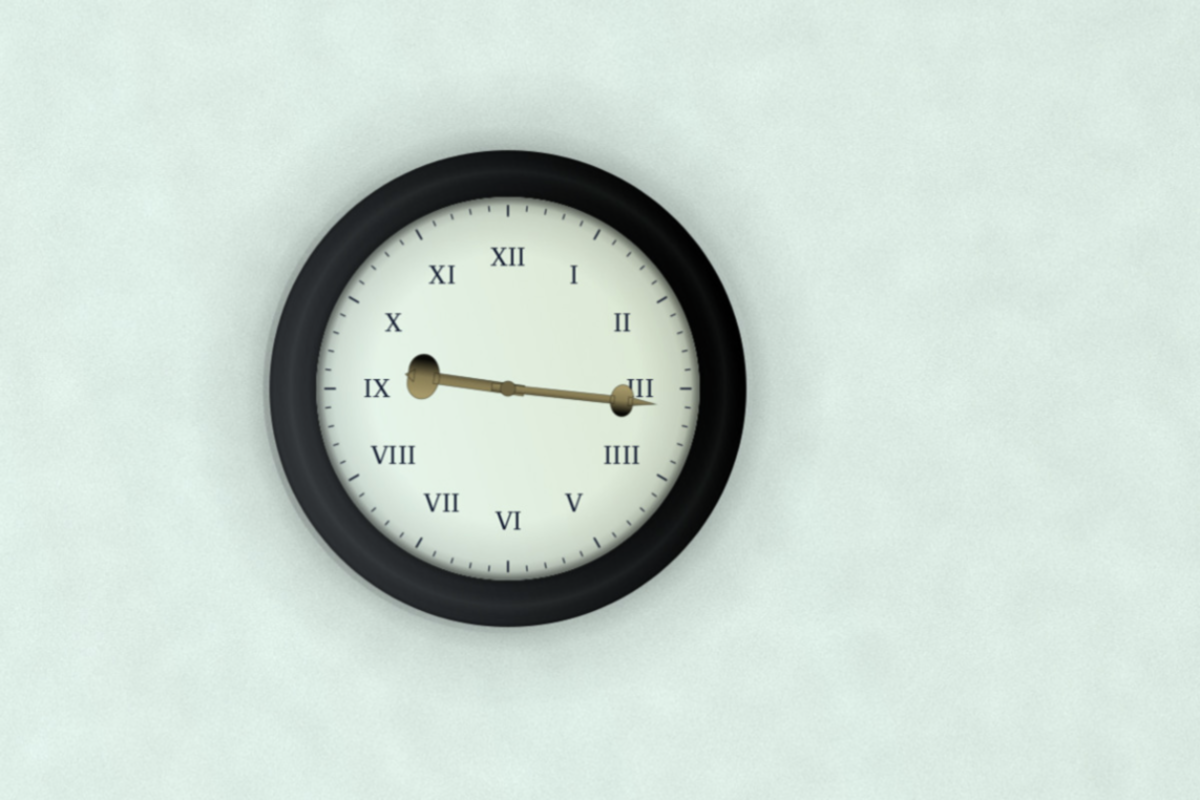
h=9 m=16
